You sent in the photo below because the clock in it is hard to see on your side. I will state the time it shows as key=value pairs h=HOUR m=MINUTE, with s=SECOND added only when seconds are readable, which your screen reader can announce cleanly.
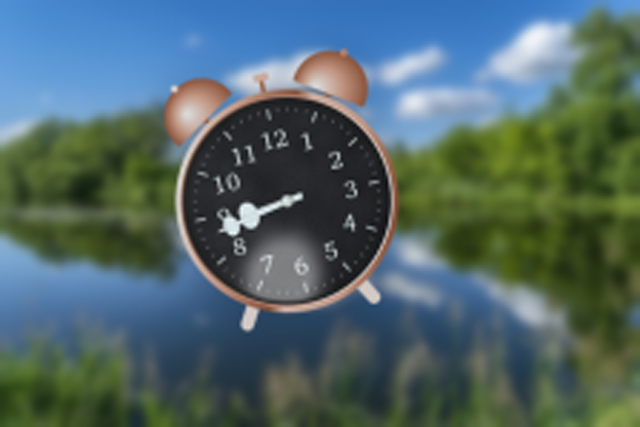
h=8 m=43
